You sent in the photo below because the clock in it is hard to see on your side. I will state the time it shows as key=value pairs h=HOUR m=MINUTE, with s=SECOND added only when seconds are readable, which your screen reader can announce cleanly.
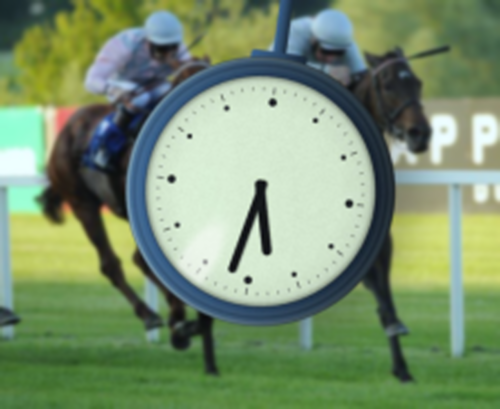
h=5 m=32
